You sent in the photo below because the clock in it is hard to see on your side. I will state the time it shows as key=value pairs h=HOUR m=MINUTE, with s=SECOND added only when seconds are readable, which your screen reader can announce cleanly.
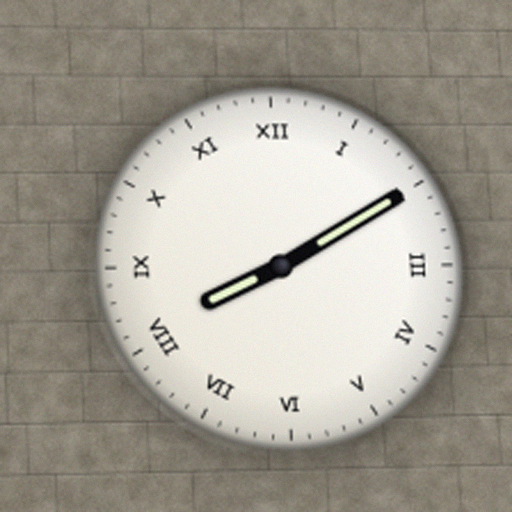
h=8 m=10
